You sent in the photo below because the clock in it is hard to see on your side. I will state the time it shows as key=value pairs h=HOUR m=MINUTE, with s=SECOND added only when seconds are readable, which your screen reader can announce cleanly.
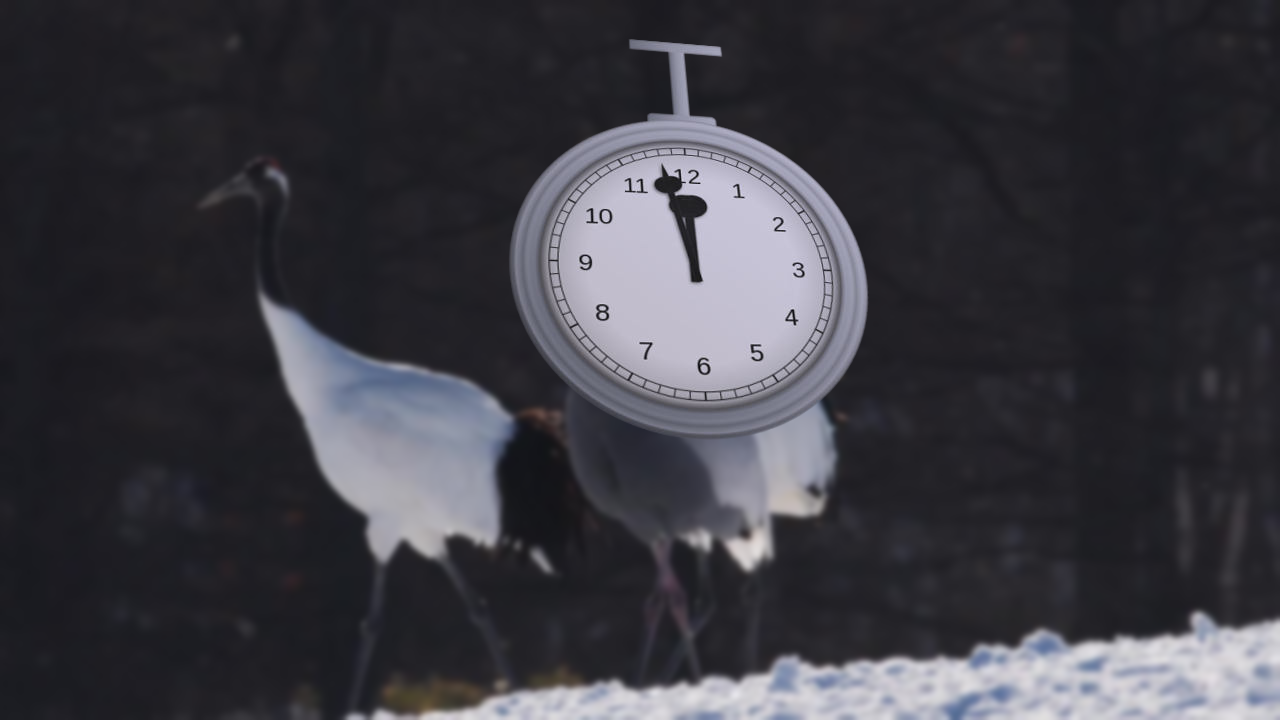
h=11 m=58
